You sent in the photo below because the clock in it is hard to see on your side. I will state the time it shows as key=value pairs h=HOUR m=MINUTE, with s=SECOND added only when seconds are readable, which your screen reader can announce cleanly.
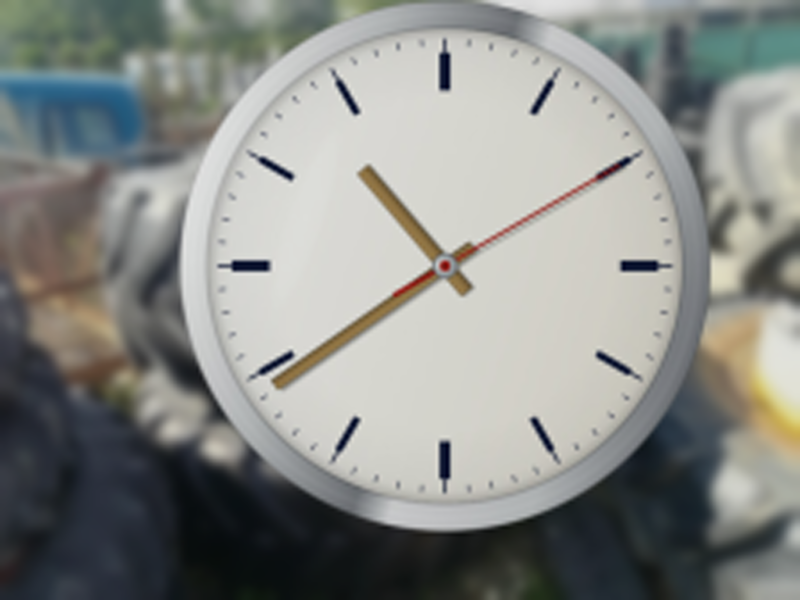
h=10 m=39 s=10
